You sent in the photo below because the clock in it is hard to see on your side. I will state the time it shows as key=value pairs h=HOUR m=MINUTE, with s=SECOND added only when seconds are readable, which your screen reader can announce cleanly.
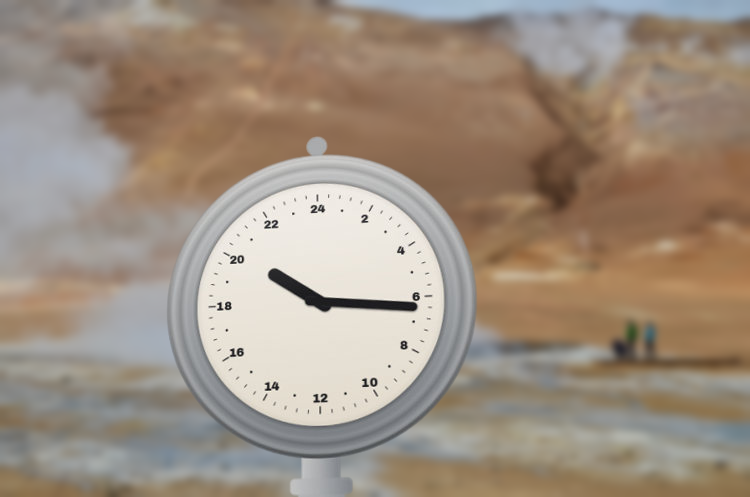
h=20 m=16
